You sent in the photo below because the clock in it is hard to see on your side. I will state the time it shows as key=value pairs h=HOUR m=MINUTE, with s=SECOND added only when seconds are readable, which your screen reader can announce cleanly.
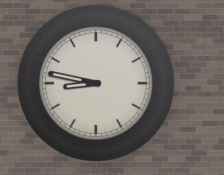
h=8 m=47
